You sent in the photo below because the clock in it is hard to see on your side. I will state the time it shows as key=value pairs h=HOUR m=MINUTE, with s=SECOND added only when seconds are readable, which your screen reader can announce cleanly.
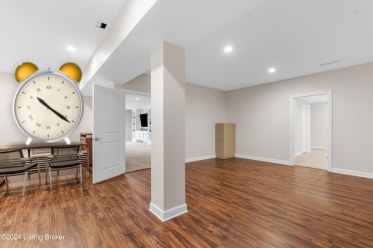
h=10 m=21
